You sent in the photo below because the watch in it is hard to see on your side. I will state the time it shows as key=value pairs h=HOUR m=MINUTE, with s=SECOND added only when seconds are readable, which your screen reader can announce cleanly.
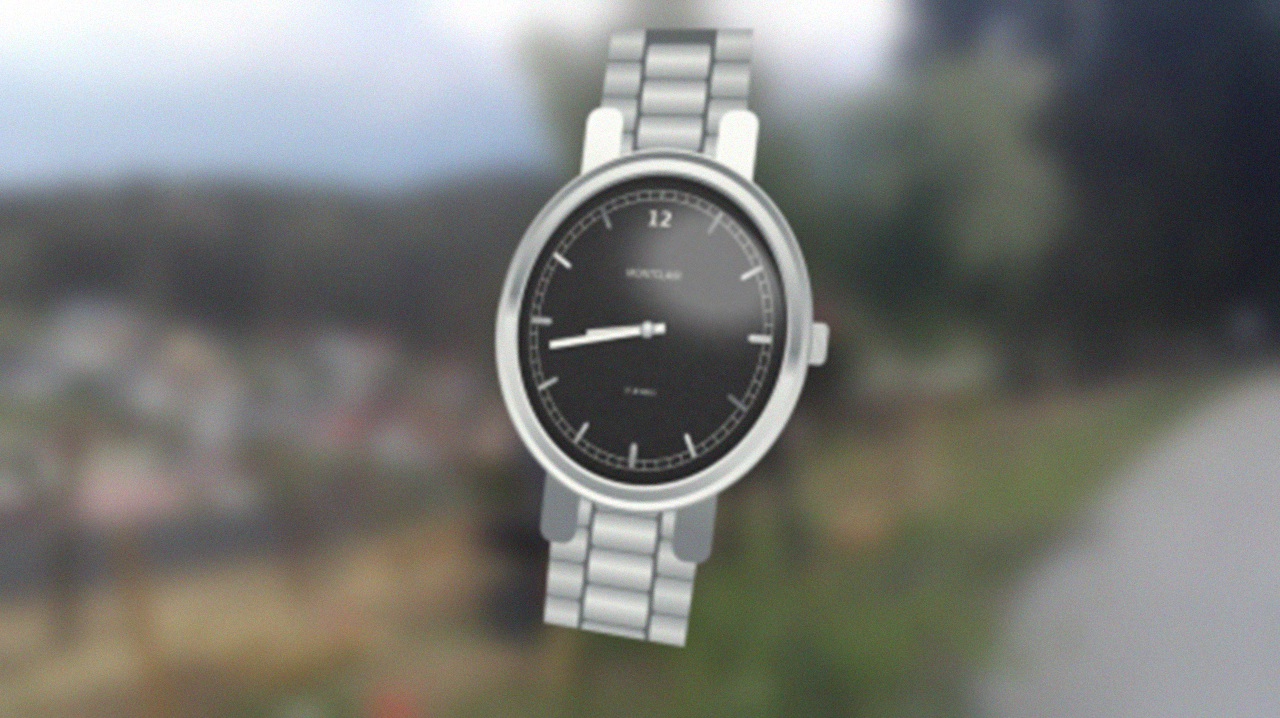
h=8 m=43
